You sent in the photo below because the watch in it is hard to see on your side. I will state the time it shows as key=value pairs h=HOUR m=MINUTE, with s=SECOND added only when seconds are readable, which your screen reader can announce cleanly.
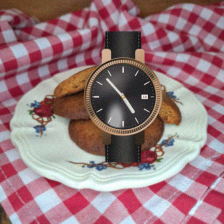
h=4 m=53
